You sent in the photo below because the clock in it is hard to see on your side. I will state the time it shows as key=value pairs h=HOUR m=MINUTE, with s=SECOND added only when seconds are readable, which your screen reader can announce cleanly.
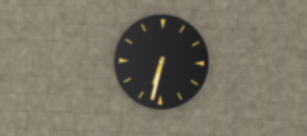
h=6 m=32
